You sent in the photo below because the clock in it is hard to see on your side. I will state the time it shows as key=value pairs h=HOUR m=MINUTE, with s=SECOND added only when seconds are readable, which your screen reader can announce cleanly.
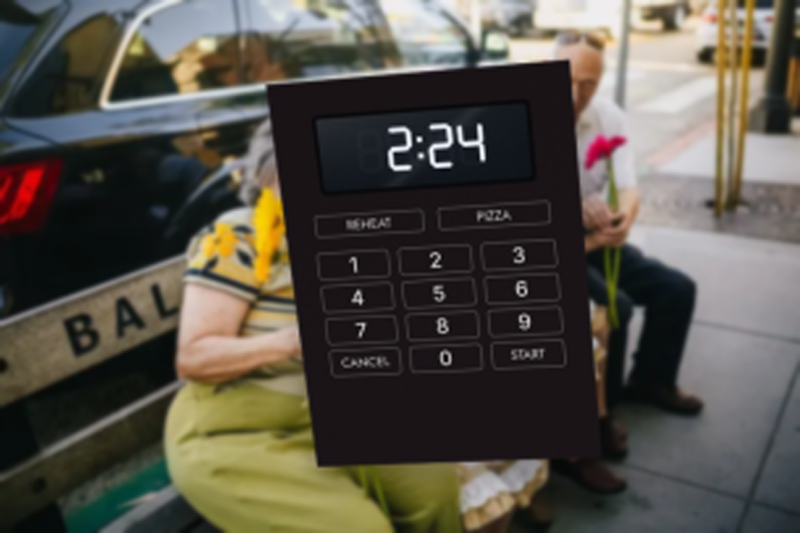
h=2 m=24
